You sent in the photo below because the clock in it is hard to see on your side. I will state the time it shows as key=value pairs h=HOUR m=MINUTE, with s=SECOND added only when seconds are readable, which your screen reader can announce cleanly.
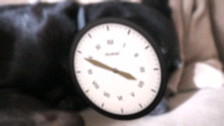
h=3 m=49
